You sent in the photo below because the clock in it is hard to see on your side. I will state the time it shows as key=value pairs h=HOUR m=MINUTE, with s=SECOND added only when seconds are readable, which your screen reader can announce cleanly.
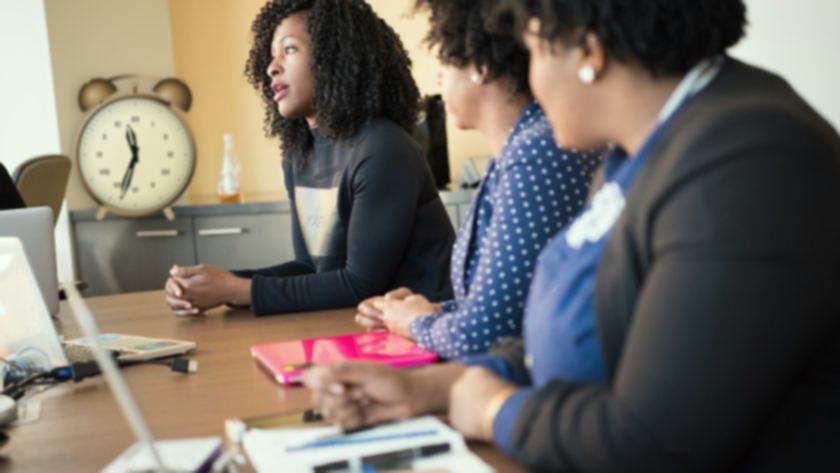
h=11 m=33
